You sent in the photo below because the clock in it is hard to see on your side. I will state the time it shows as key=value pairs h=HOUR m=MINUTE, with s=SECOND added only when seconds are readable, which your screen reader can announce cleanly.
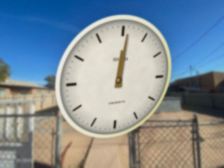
h=12 m=1
